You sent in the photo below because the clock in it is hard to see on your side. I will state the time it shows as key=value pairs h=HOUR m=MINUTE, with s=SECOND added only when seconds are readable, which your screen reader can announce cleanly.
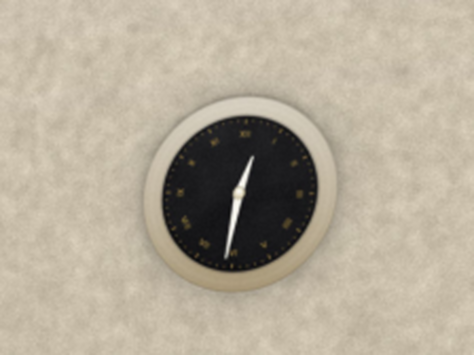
h=12 m=31
